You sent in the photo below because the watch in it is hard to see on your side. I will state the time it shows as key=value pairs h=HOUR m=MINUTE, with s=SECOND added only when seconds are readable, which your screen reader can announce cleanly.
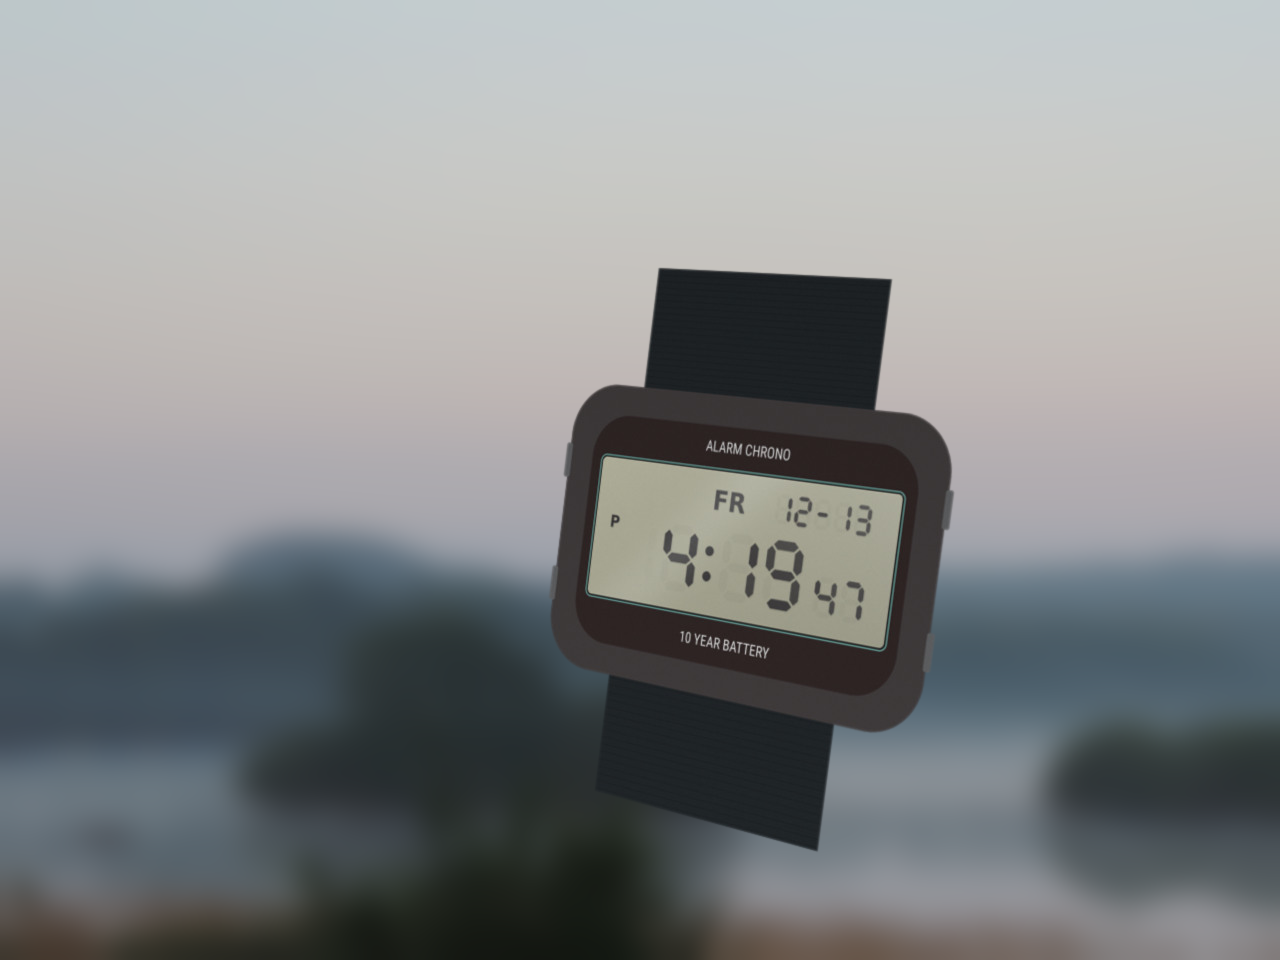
h=4 m=19 s=47
